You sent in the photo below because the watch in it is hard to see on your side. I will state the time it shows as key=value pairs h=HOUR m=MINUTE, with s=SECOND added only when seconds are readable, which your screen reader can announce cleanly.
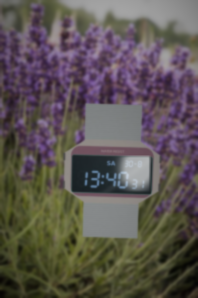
h=13 m=40 s=31
